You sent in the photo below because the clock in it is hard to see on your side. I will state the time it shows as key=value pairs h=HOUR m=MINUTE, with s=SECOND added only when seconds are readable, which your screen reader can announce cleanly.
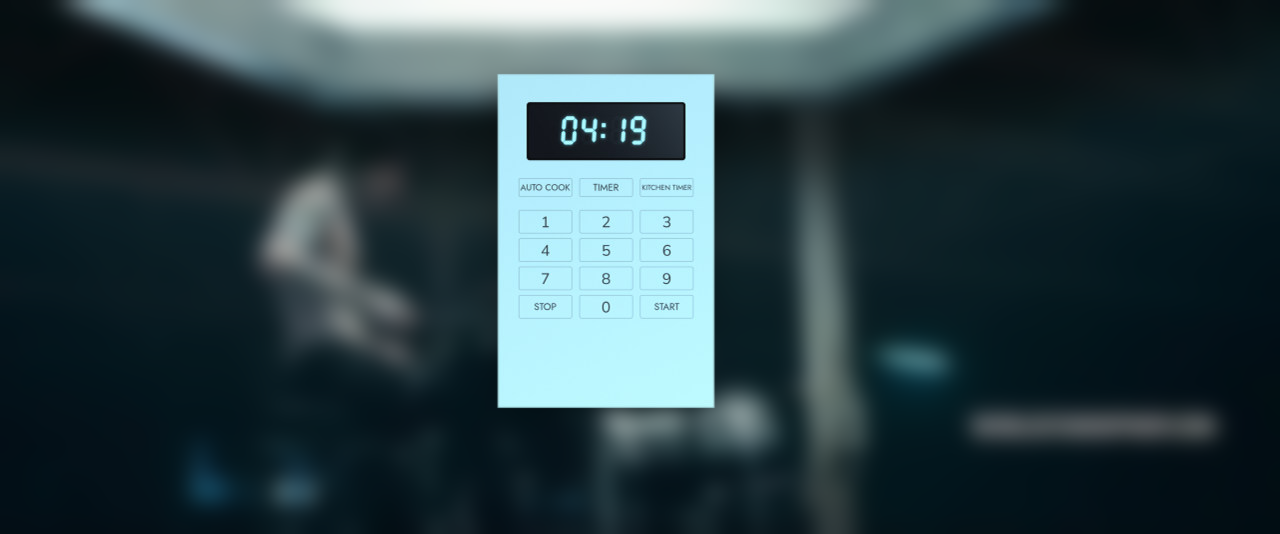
h=4 m=19
